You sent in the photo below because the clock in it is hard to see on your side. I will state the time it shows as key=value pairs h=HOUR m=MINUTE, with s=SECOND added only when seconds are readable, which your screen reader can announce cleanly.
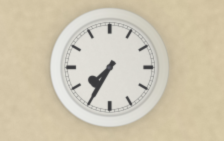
h=7 m=35
